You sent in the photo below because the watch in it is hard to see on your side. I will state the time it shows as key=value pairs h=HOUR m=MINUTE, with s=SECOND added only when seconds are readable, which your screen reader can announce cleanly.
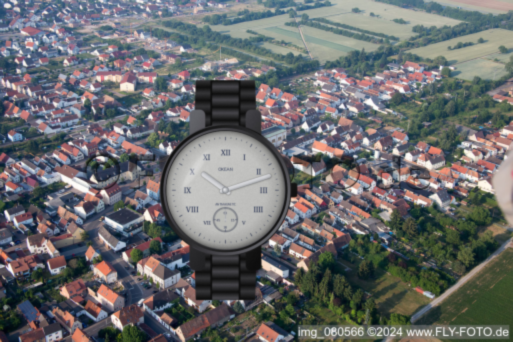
h=10 m=12
